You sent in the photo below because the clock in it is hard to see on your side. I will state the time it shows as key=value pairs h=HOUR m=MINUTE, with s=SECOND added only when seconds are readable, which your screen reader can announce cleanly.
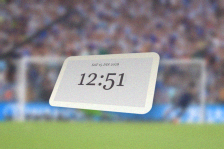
h=12 m=51
